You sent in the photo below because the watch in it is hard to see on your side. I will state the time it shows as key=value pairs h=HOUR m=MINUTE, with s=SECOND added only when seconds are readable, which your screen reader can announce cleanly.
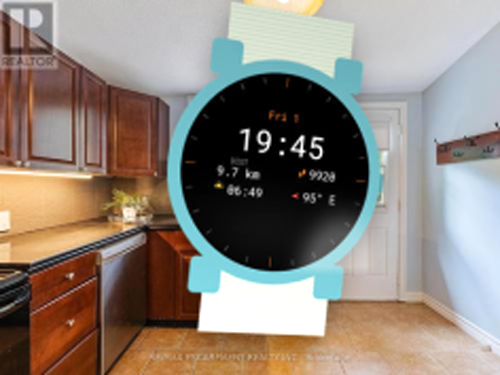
h=19 m=45
